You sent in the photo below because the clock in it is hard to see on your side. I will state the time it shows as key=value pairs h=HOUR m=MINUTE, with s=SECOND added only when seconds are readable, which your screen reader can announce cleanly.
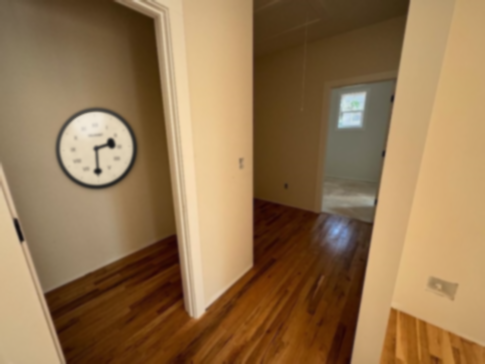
h=2 m=30
